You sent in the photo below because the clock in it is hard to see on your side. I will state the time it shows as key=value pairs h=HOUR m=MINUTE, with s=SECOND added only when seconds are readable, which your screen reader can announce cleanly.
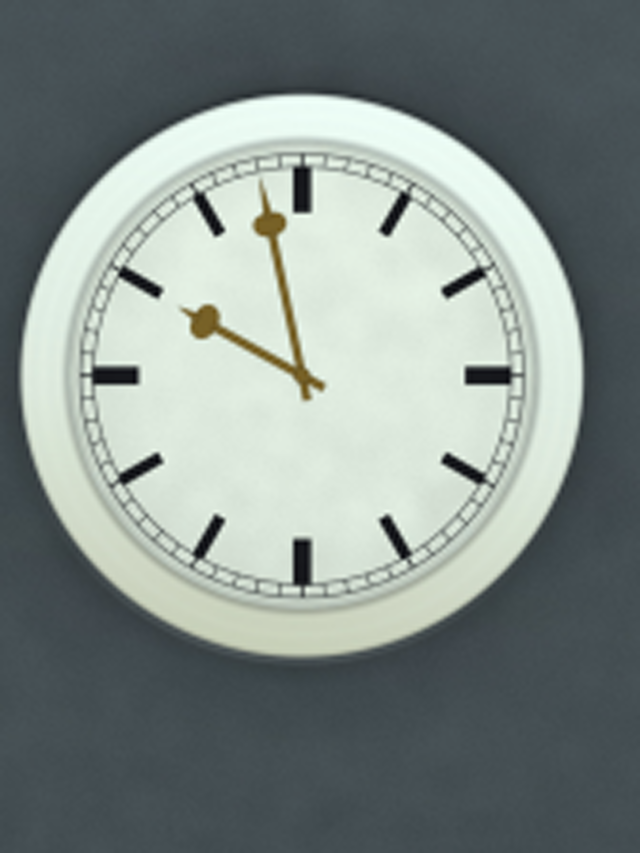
h=9 m=58
